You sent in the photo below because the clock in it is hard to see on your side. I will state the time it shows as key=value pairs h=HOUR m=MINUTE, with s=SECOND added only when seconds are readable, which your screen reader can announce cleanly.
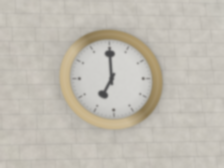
h=7 m=0
